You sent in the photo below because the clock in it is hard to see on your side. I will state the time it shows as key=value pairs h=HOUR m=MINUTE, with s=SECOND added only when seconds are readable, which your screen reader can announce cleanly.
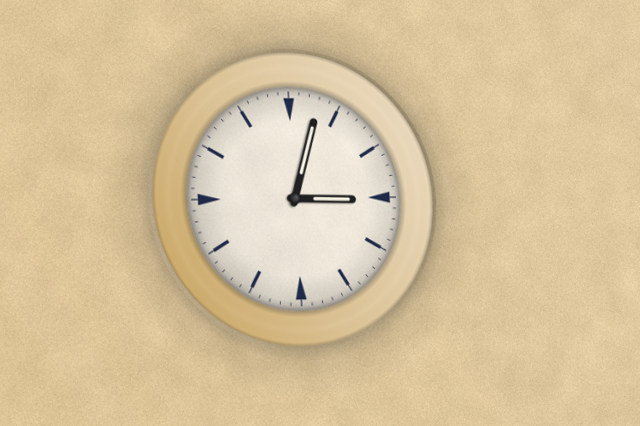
h=3 m=3
